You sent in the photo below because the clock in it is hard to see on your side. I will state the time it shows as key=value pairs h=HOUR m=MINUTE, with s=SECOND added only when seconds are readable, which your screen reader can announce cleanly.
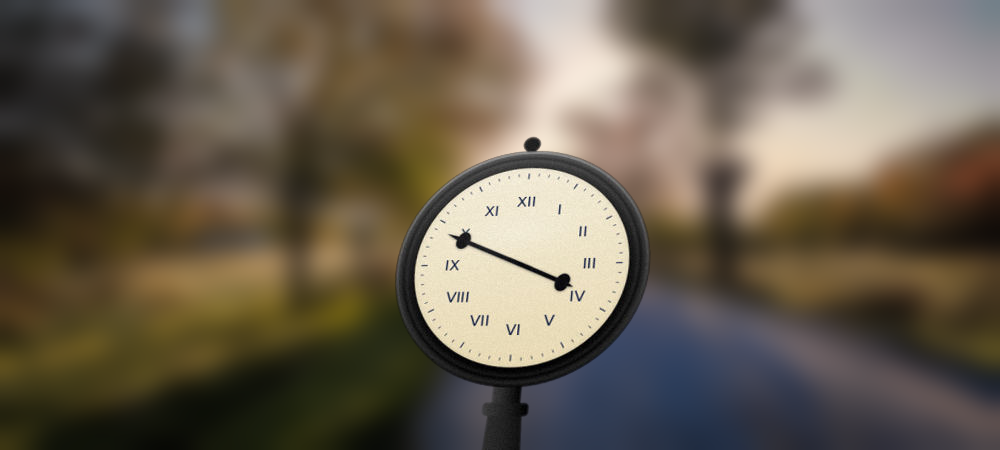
h=3 m=49
